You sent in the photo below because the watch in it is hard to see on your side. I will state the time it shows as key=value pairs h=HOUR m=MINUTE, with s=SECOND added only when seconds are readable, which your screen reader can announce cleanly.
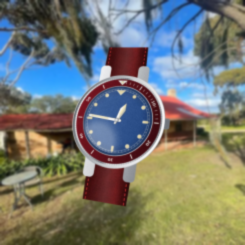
h=12 m=46
